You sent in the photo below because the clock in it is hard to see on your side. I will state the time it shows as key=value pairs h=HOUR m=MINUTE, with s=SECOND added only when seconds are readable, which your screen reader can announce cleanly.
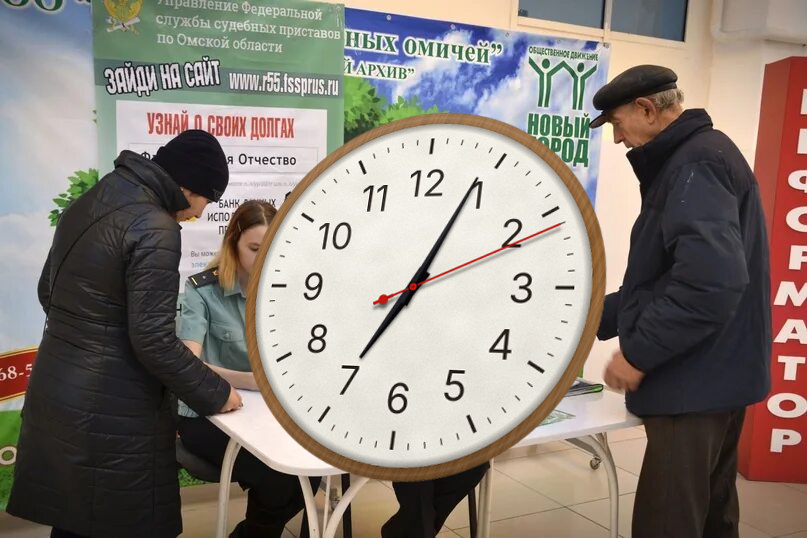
h=7 m=4 s=11
